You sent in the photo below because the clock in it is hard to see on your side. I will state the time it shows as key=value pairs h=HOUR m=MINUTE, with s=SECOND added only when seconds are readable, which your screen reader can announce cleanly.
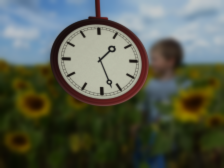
h=1 m=27
